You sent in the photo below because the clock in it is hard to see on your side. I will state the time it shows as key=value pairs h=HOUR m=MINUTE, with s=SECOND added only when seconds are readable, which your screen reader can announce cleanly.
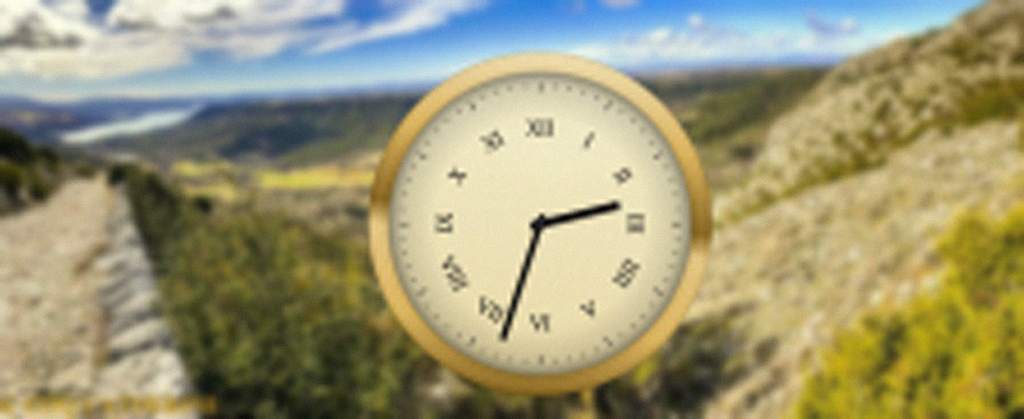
h=2 m=33
